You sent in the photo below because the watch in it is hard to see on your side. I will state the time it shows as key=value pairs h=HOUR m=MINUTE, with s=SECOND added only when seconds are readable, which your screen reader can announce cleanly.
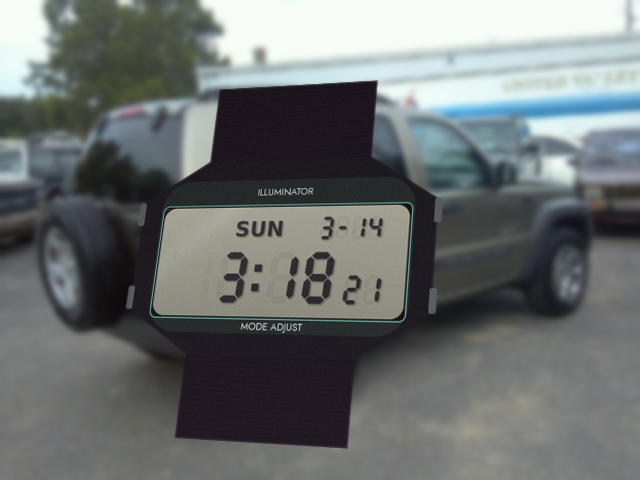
h=3 m=18 s=21
